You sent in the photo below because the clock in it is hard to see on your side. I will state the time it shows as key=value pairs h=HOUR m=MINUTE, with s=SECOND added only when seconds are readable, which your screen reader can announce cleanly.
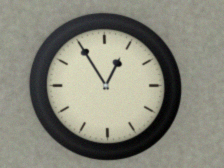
h=12 m=55
